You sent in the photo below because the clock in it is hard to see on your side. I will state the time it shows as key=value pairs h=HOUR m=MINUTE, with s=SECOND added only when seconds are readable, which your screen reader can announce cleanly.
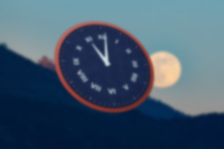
h=11 m=1
